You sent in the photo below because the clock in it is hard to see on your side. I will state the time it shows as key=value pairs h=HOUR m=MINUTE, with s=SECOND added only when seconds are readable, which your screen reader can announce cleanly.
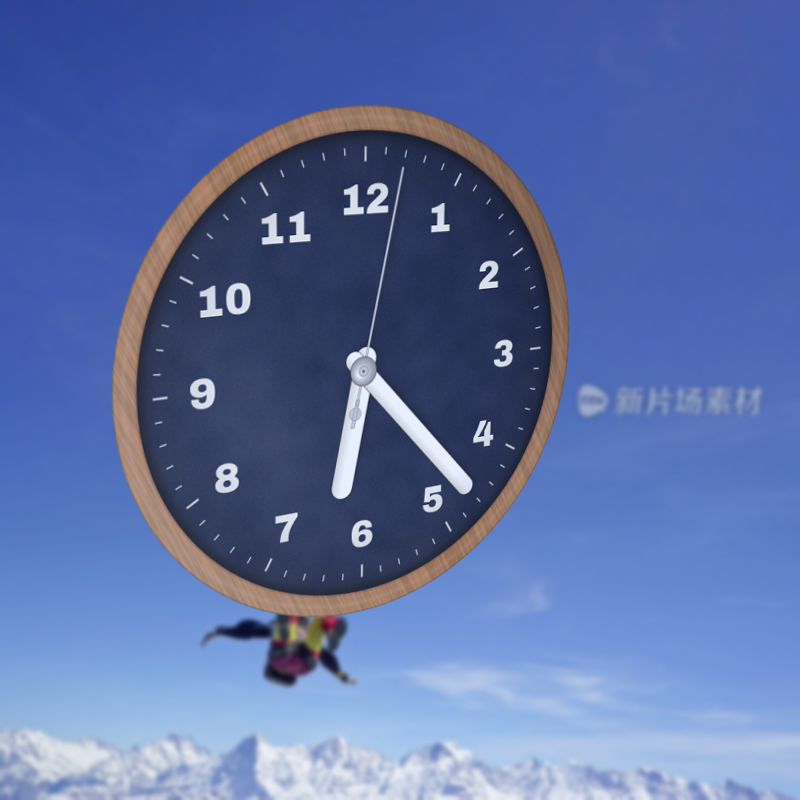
h=6 m=23 s=2
